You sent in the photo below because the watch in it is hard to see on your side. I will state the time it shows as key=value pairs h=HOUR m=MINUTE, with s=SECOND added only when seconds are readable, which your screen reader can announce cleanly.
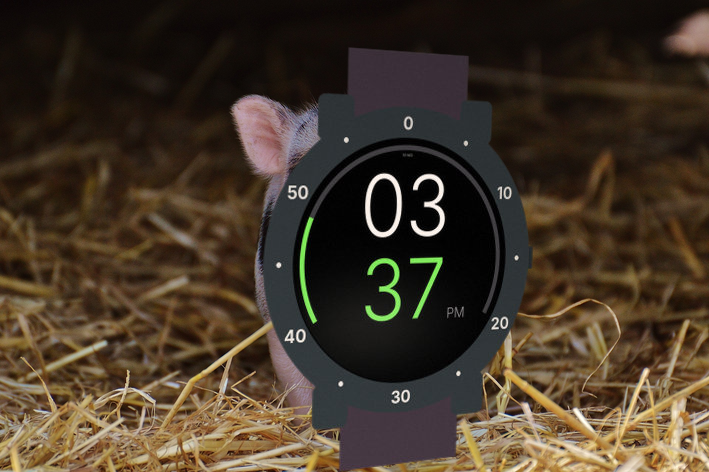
h=3 m=37
